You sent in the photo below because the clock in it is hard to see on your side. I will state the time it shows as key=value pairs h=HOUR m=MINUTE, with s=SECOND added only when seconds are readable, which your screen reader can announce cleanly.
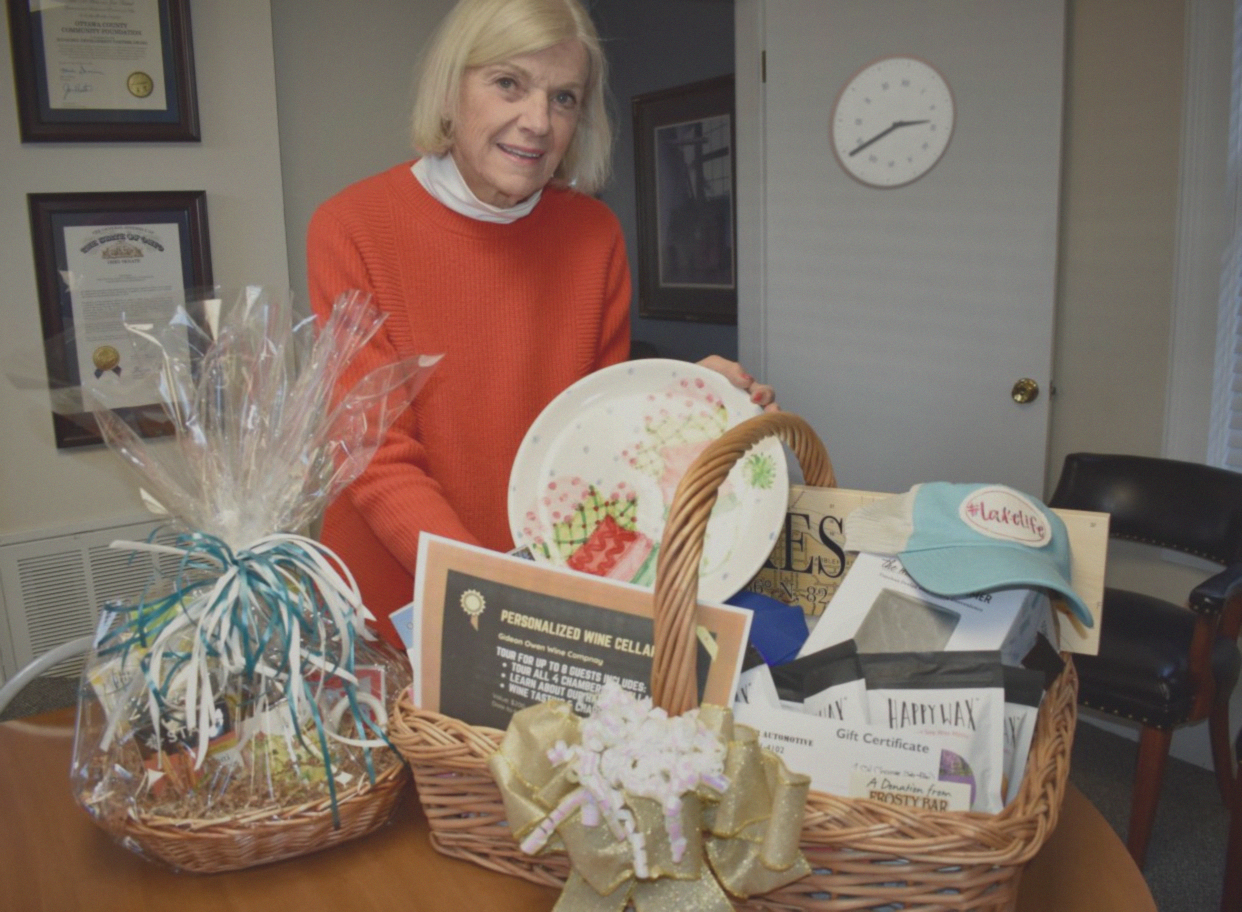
h=2 m=39
